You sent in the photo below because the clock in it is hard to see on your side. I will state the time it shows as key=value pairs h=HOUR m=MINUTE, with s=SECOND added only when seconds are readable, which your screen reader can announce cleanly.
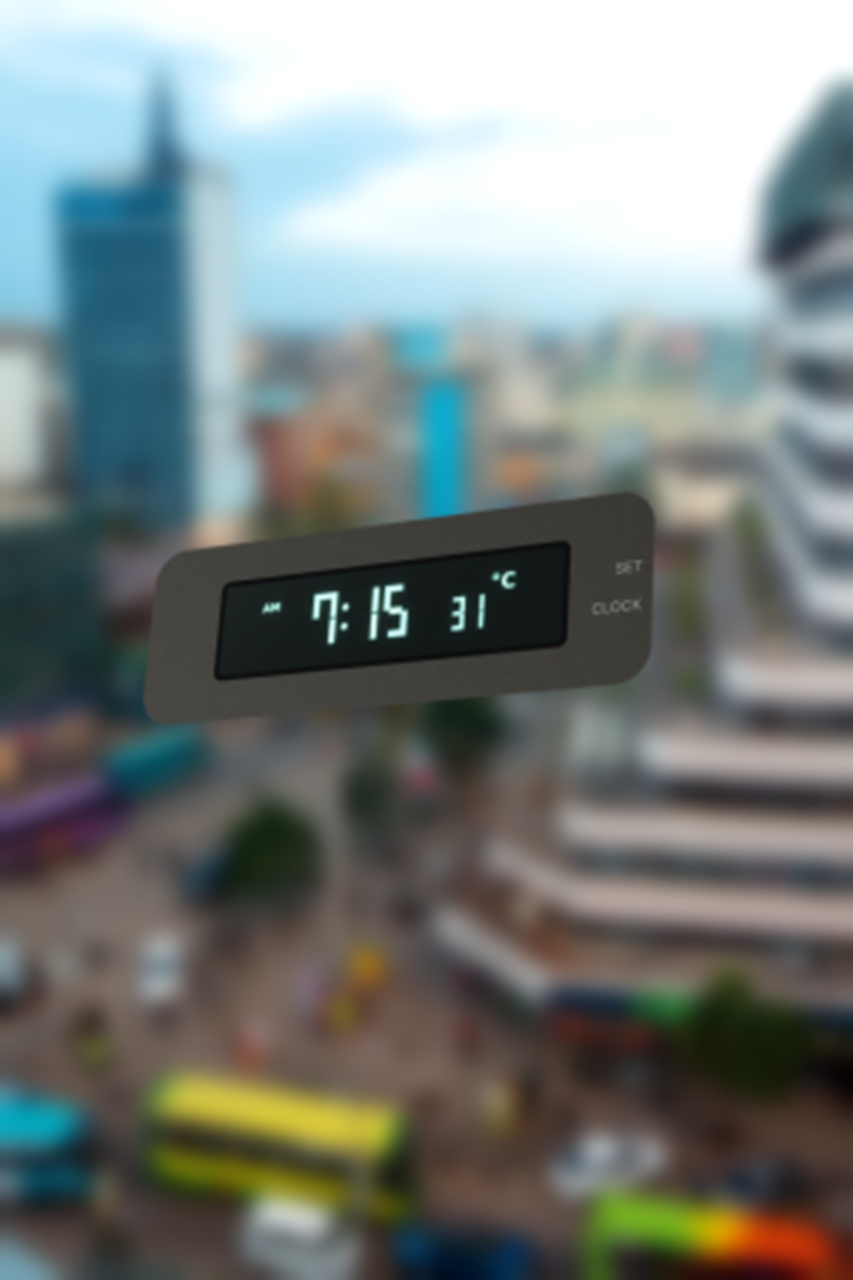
h=7 m=15
